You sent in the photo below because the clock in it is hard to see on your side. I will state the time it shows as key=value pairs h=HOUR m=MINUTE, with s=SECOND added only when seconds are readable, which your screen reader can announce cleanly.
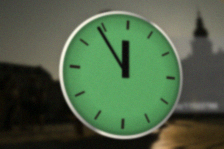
h=11 m=54
